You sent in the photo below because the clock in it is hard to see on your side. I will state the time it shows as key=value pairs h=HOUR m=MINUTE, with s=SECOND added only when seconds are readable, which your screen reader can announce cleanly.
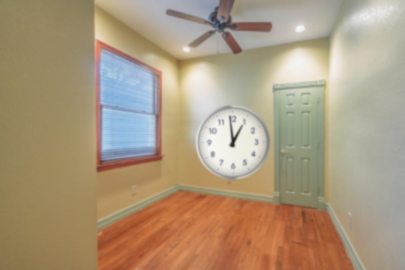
h=12 m=59
